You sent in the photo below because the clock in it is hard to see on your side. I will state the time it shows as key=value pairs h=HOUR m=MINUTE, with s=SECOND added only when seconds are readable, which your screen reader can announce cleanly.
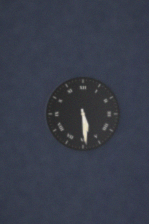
h=5 m=29
